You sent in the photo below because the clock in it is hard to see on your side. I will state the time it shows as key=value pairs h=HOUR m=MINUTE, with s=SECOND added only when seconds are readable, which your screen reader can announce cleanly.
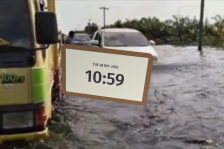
h=10 m=59
